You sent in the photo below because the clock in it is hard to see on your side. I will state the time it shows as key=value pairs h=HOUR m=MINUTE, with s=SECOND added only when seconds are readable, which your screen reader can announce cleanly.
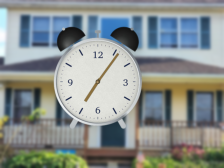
h=7 m=6
